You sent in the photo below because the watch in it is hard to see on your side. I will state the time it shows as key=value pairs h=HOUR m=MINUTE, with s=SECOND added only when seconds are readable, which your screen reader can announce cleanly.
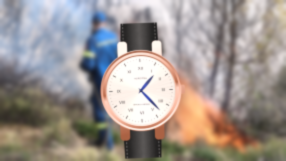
h=1 m=23
